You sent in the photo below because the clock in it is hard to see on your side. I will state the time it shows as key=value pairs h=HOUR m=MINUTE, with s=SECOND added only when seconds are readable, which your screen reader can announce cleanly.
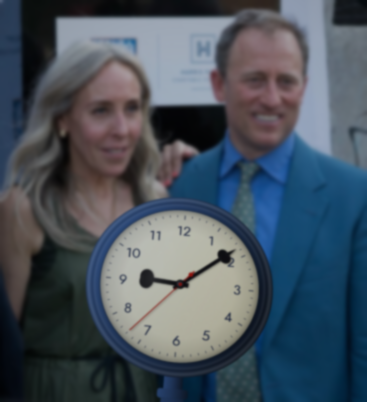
h=9 m=8 s=37
